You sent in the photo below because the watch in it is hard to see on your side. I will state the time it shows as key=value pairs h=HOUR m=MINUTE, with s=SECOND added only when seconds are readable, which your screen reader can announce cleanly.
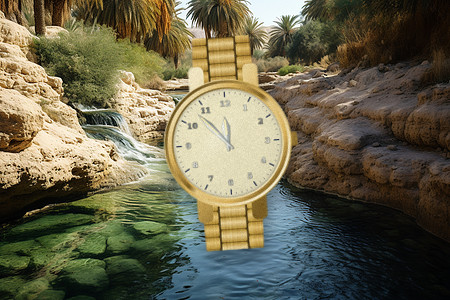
h=11 m=53
